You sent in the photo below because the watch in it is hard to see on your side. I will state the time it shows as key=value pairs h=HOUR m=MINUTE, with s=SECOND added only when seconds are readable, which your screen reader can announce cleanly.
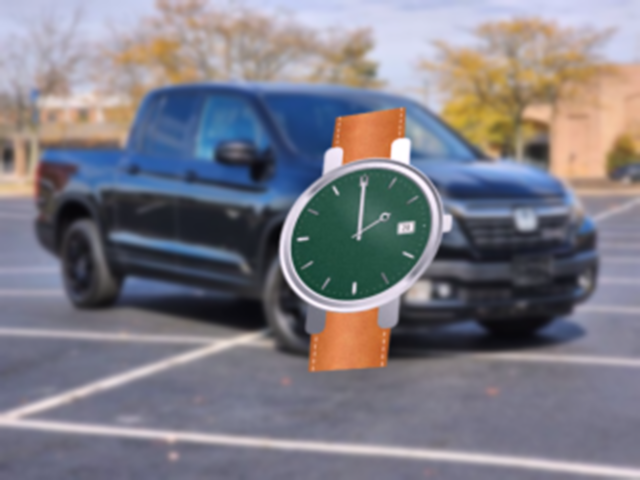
h=2 m=0
